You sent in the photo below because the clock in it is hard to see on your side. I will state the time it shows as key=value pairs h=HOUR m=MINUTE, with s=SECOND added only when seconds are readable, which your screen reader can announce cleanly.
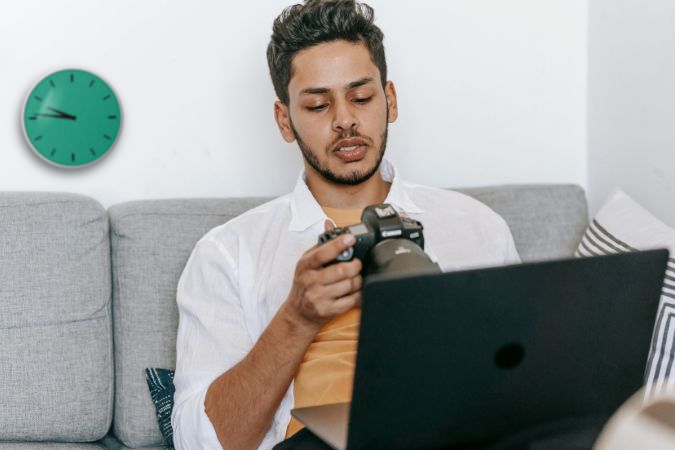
h=9 m=46
